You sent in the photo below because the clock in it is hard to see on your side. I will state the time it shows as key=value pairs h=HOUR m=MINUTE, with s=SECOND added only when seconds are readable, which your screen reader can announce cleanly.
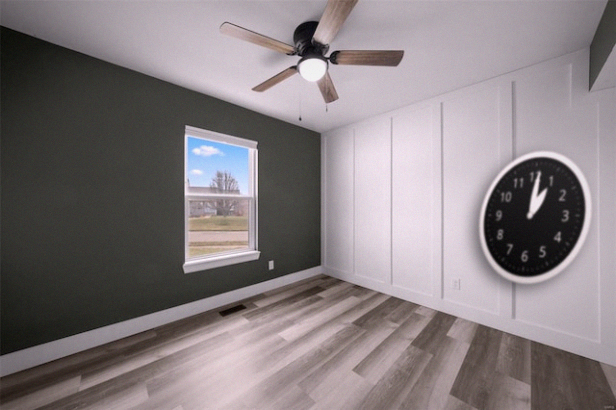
h=1 m=1
